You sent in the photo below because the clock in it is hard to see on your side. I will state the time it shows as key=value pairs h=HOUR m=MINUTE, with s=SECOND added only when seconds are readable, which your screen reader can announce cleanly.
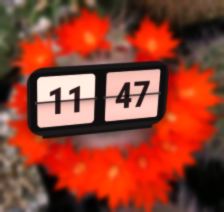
h=11 m=47
